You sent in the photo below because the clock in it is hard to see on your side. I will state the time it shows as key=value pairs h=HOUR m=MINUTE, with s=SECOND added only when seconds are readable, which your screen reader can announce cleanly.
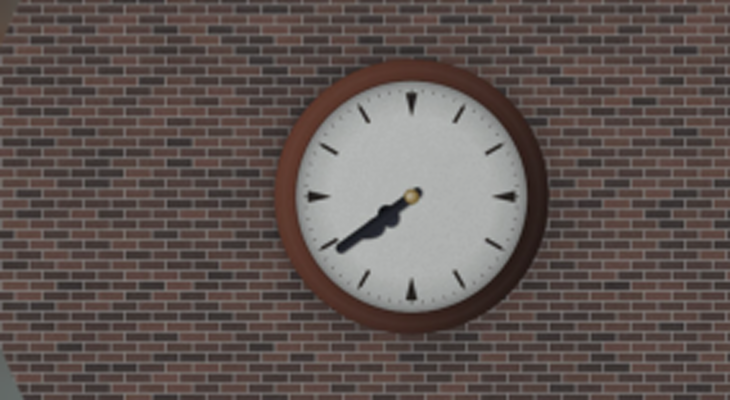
h=7 m=39
